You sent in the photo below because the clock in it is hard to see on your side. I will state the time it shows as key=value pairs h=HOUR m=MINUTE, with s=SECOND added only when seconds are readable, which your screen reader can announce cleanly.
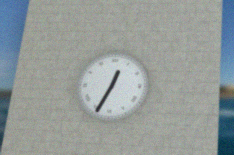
h=12 m=34
